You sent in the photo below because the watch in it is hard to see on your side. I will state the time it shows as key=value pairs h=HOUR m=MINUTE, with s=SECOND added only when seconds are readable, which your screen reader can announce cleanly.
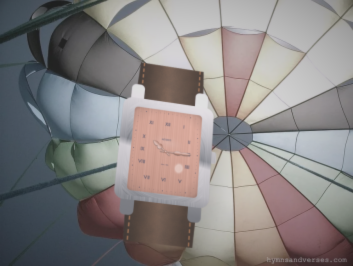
h=10 m=15
